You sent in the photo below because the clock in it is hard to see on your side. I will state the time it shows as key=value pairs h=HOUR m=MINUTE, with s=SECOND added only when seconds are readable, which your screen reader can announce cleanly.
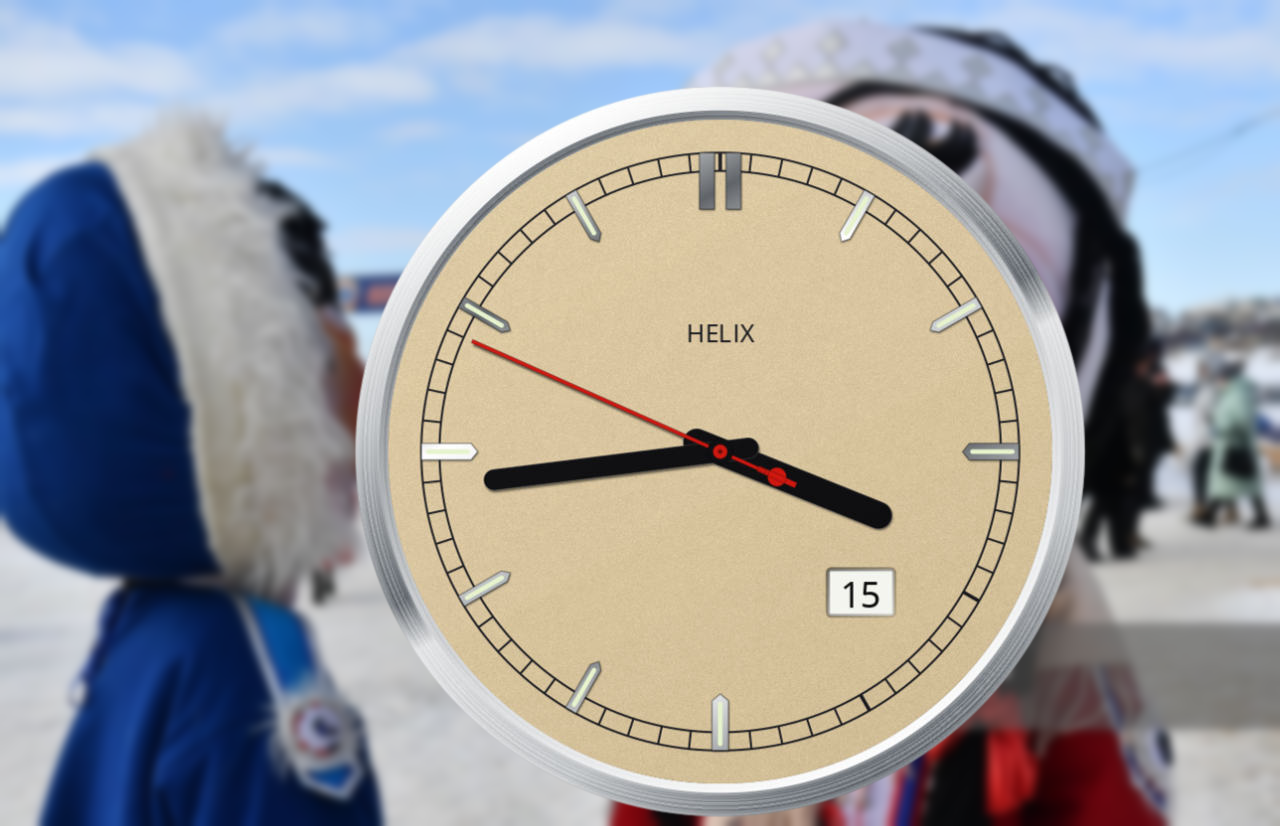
h=3 m=43 s=49
